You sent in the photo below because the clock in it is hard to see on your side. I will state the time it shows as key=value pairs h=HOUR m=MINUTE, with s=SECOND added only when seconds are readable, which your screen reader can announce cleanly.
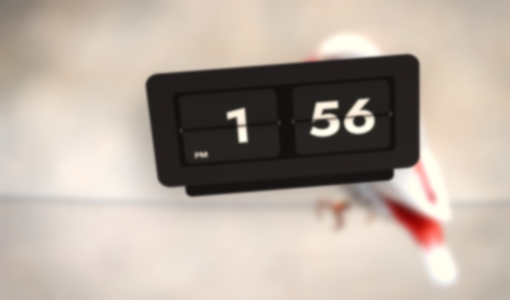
h=1 m=56
